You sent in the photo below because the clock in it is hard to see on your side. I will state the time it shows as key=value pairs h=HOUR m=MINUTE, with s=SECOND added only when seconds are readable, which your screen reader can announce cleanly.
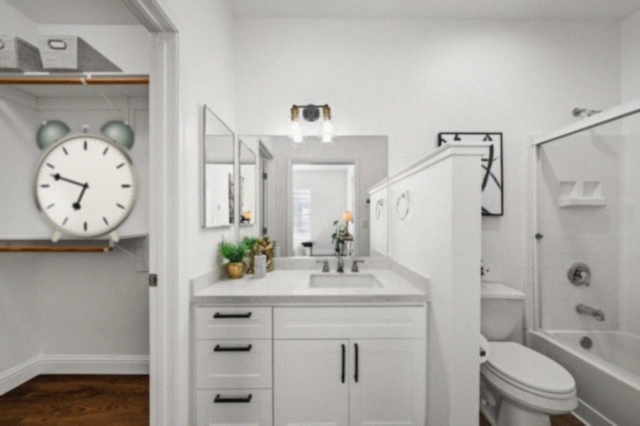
h=6 m=48
